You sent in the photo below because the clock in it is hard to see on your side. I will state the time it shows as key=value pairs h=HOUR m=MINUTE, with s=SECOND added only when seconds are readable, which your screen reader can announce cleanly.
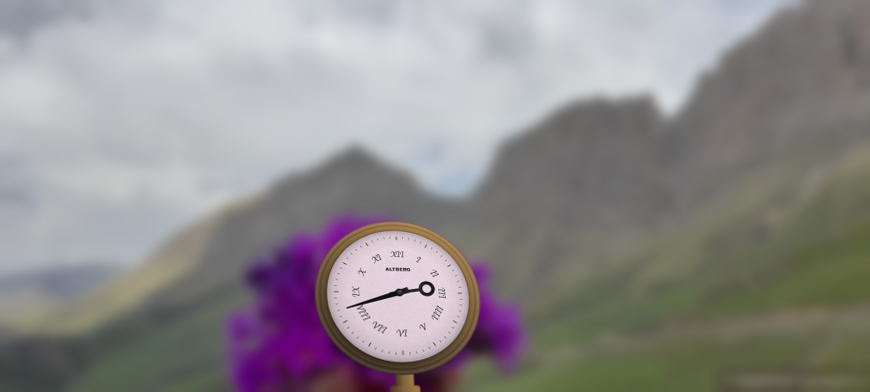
h=2 m=42
